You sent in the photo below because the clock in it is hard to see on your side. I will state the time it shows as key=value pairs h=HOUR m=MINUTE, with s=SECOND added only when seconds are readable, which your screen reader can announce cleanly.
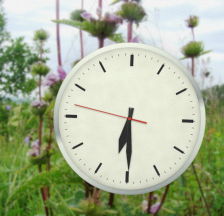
h=6 m=29 s=47
